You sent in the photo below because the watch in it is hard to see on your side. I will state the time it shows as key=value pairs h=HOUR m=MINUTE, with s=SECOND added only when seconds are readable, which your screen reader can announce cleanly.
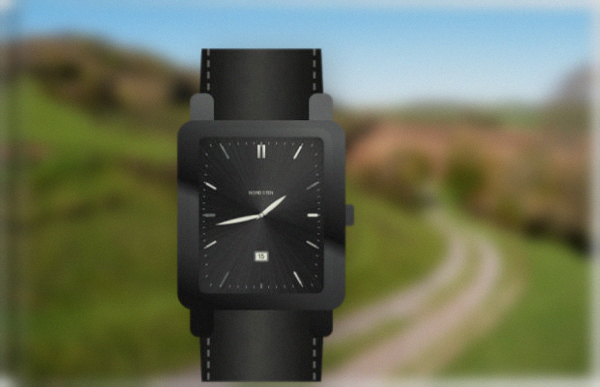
h=1 m=43
